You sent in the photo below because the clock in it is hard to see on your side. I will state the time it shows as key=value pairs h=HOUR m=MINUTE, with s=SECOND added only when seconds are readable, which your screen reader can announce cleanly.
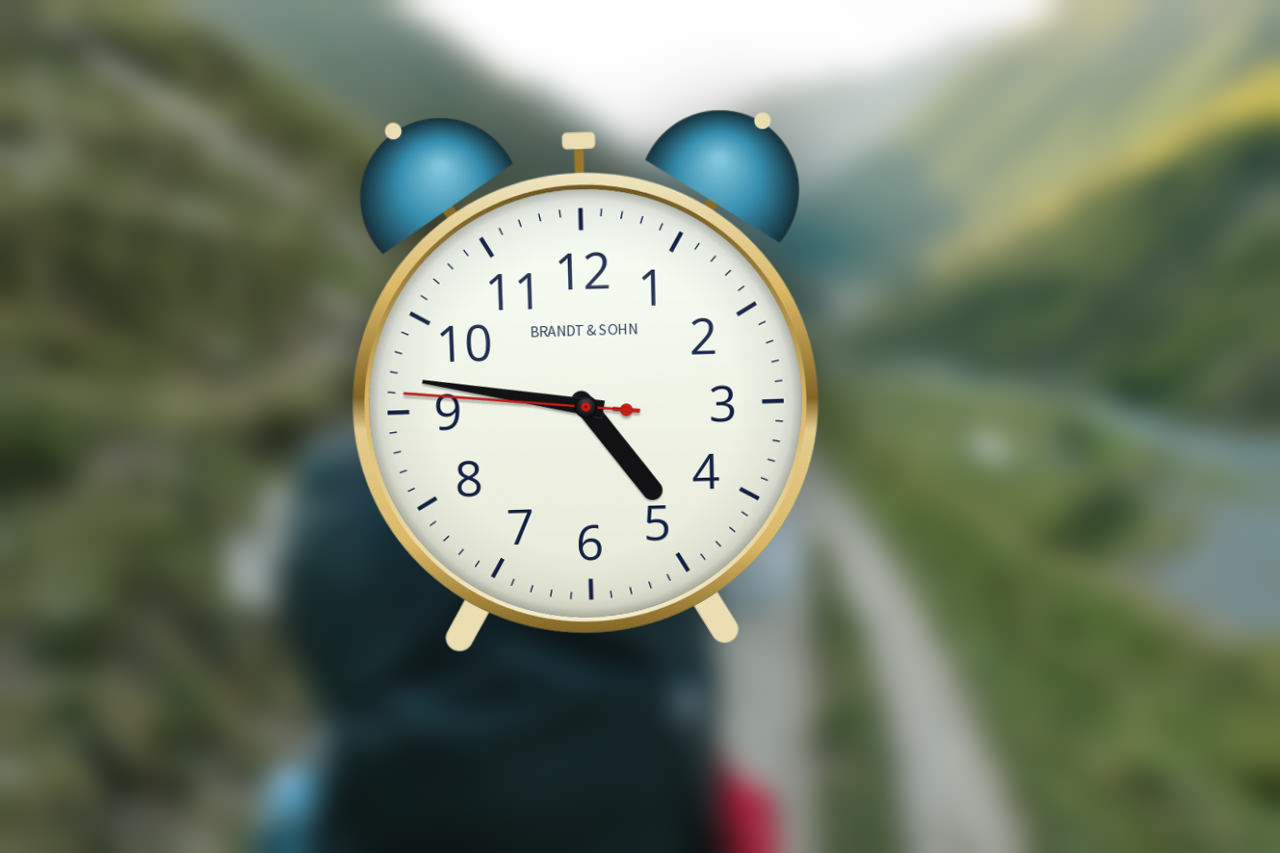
h=4 m=46 s=46
